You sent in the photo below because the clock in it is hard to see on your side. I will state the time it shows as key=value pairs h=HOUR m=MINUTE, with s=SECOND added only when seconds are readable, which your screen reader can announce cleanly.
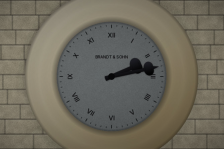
h=2 m=13
